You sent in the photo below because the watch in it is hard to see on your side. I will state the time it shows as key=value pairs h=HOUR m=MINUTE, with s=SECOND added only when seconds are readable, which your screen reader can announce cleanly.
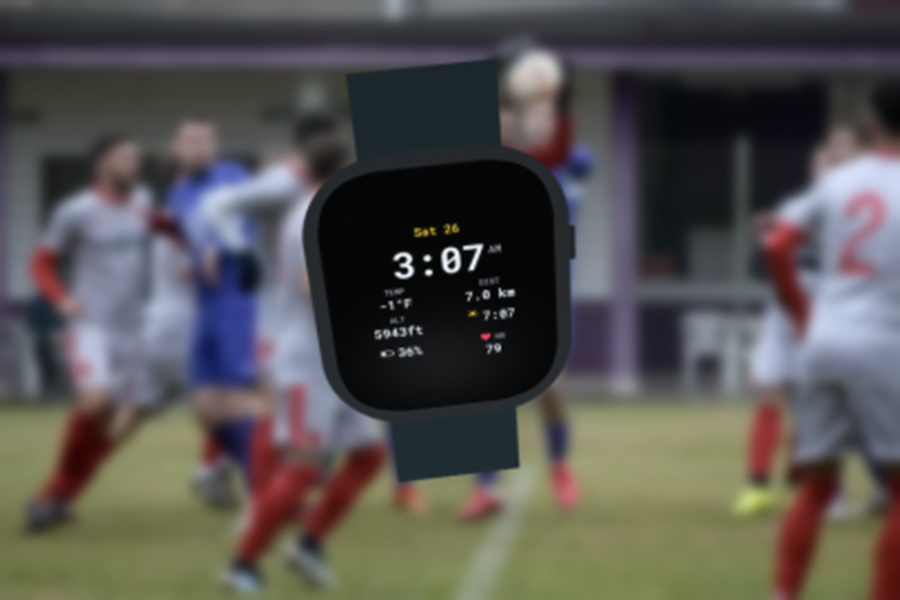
h=3 m=7
